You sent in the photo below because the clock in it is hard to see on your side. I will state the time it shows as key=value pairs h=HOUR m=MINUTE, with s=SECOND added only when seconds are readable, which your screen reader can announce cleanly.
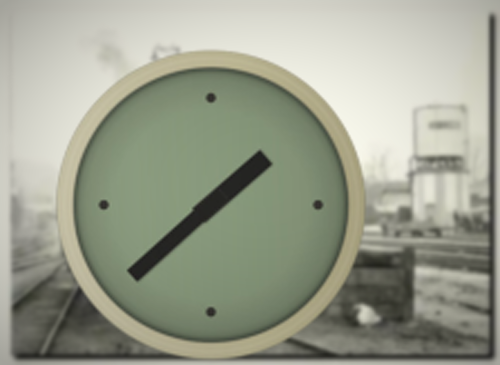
h=1 m=38
